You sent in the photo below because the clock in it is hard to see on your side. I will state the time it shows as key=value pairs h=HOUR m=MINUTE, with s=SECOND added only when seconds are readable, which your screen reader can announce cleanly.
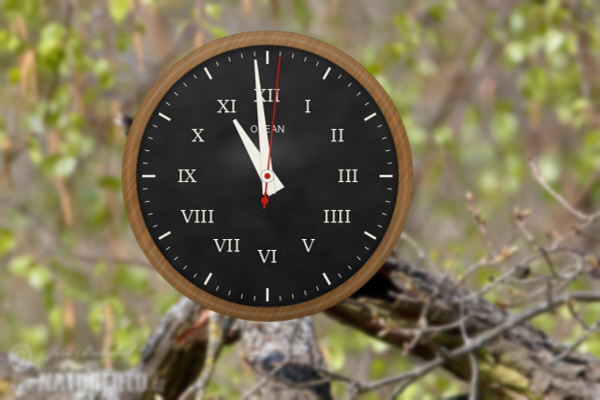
h=10 m=59 s=1
